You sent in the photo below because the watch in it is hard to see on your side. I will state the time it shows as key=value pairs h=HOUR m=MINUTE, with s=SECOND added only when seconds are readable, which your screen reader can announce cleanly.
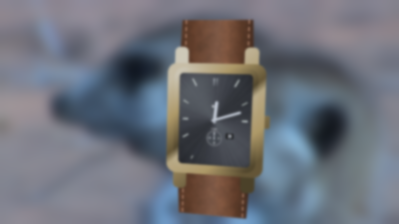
h=12 m=12
